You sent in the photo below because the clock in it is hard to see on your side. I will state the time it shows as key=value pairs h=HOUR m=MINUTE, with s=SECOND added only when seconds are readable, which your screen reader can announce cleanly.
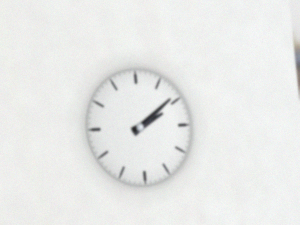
h=2 m=9
